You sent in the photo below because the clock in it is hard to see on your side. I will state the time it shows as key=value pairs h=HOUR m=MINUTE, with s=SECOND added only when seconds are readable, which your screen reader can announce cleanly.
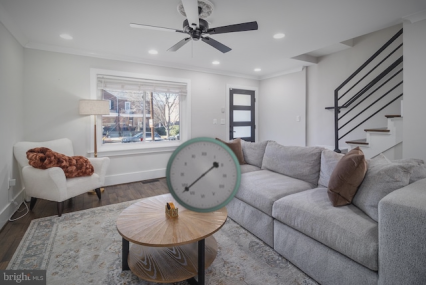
h=1 m=38
